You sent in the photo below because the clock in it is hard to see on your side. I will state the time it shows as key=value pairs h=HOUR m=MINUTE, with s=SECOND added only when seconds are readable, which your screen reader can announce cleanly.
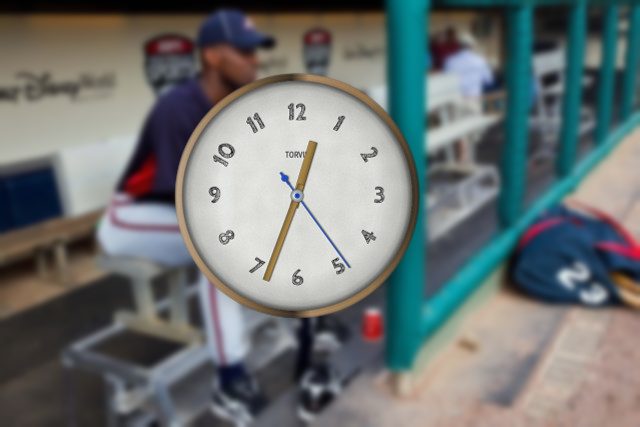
h=12 m=33 s=24
